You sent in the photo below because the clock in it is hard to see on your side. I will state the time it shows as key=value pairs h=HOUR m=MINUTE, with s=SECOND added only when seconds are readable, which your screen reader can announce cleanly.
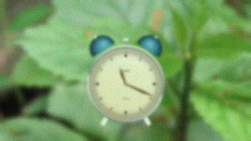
h=11 m=19
